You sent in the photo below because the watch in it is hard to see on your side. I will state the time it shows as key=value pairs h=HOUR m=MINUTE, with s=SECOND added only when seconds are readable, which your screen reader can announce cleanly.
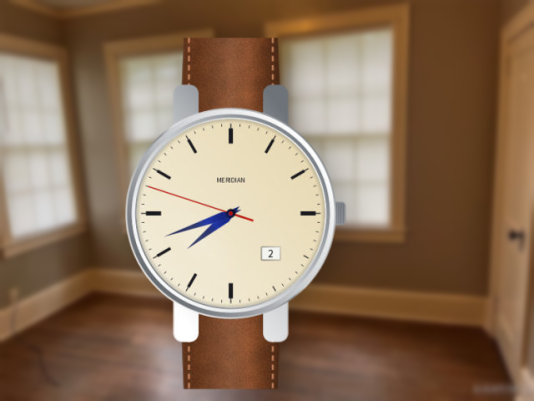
h=7 m=41 s=48
